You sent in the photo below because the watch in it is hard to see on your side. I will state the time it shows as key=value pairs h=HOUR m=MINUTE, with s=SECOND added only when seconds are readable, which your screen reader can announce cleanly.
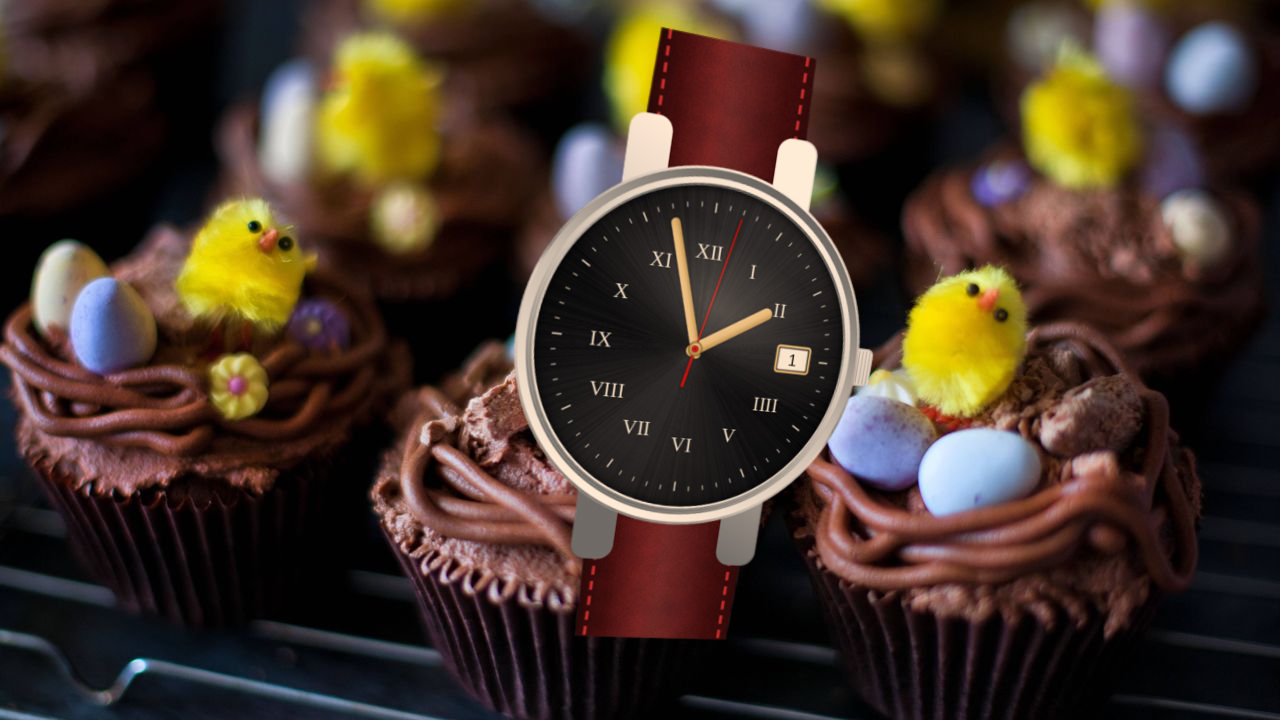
h=1 m=57 s=2
